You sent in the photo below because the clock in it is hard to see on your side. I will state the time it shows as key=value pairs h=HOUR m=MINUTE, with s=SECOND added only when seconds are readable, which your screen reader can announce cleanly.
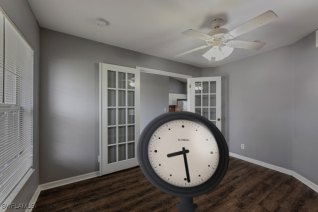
h=8 m=29
